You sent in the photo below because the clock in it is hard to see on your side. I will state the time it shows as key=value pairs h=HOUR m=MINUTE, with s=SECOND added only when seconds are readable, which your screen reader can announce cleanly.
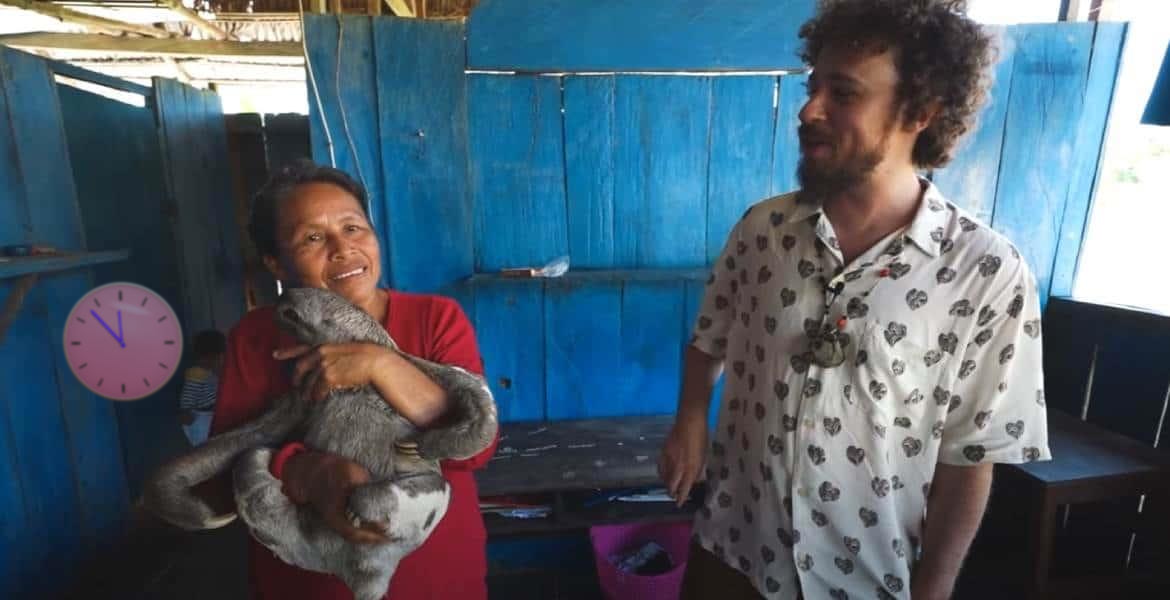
h=11 m=53
